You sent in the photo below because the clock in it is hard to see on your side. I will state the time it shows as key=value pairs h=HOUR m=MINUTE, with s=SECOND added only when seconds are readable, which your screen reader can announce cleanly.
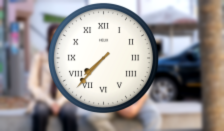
h=7 m=37
